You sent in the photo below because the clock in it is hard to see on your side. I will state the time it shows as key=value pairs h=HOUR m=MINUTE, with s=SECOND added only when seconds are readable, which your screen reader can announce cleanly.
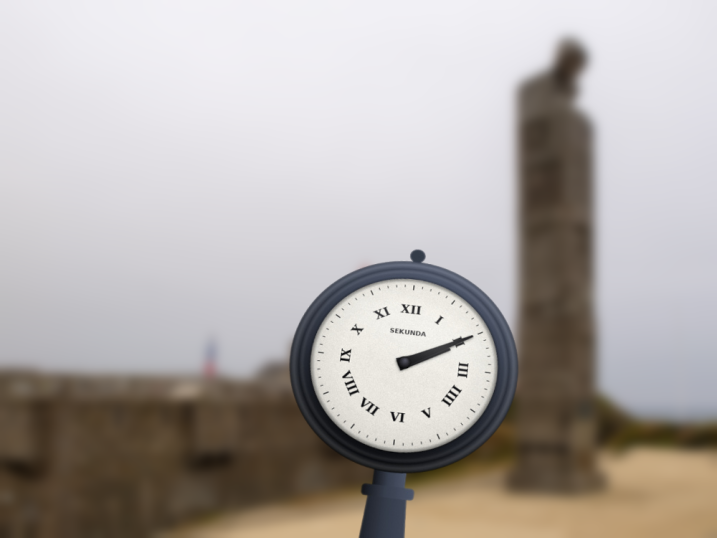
h=2 m=10
